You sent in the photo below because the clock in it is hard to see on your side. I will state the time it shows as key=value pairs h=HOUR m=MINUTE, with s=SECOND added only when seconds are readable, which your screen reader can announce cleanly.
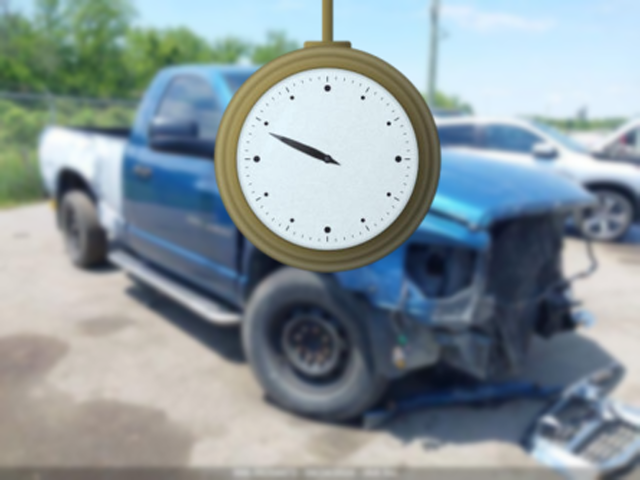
h=9 m=49
